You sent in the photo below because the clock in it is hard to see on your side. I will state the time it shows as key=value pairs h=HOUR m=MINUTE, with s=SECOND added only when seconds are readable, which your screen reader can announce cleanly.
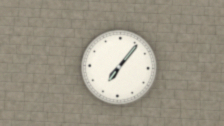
h=7 m=6
